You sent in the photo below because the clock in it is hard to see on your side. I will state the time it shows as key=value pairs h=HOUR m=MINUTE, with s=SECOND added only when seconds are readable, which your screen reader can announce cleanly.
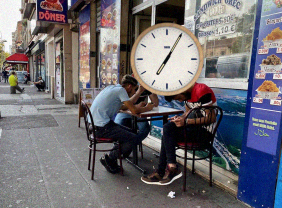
h=7 m=5
